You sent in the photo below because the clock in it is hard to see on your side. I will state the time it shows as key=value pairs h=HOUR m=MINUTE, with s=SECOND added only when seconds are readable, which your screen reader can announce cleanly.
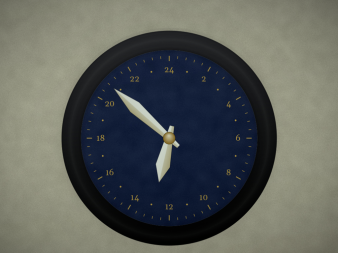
h=12 m=52
